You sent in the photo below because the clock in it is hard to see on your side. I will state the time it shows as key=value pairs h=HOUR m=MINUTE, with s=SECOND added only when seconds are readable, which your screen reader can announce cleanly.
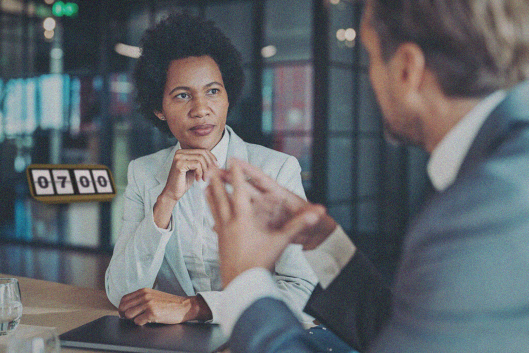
h=7 m=0
